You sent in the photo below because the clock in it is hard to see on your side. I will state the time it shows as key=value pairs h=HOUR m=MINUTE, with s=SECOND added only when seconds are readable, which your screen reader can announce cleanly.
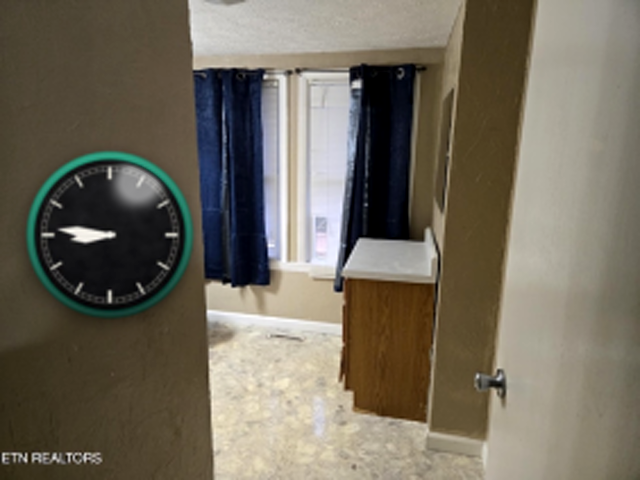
h=8 m=46
